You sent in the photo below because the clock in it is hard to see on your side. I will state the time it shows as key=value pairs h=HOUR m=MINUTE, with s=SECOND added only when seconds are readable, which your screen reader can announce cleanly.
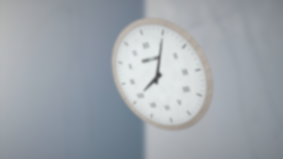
h=8 m=5
